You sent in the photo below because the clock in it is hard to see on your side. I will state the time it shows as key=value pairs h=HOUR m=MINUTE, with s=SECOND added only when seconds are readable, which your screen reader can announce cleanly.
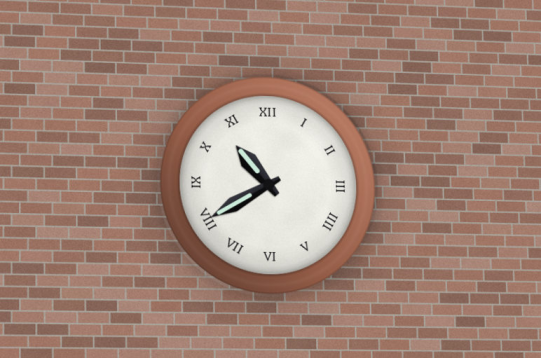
h=10 m=40
